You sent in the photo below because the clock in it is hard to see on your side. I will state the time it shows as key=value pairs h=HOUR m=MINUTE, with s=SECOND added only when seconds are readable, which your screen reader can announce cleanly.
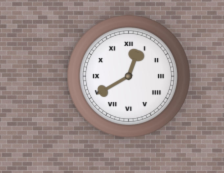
h=12 m=40
